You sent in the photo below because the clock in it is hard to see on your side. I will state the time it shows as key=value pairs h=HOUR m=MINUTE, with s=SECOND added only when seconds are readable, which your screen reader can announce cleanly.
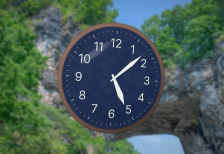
h=5 m=8
